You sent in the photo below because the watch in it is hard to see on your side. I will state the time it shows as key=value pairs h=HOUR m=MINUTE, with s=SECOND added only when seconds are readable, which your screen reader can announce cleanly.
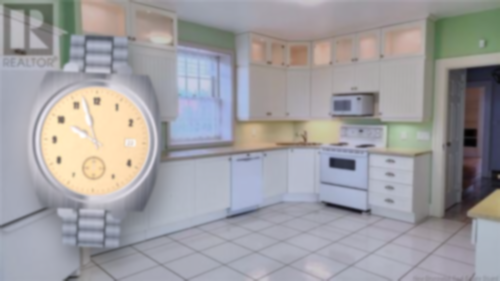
h=9 m=57
